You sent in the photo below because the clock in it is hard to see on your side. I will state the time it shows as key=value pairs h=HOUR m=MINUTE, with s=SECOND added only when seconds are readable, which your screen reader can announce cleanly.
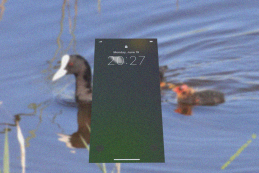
h=20 m=27
